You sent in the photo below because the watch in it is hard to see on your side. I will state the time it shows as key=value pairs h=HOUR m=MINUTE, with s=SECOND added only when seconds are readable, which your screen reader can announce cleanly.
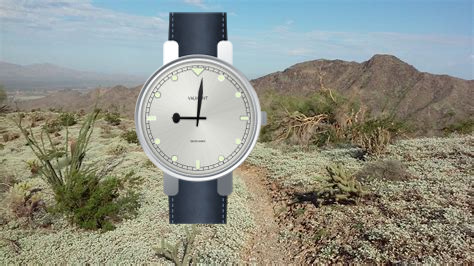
h=9 m=1
